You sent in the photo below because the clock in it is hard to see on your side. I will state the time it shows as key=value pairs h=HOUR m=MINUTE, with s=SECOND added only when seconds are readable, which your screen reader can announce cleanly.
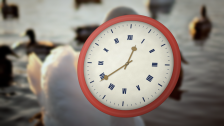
h=12 m=39
